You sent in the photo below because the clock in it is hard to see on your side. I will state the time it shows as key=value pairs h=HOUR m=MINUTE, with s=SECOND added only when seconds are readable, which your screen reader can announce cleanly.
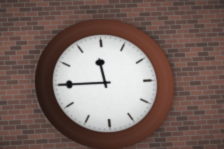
h=11 m=45
